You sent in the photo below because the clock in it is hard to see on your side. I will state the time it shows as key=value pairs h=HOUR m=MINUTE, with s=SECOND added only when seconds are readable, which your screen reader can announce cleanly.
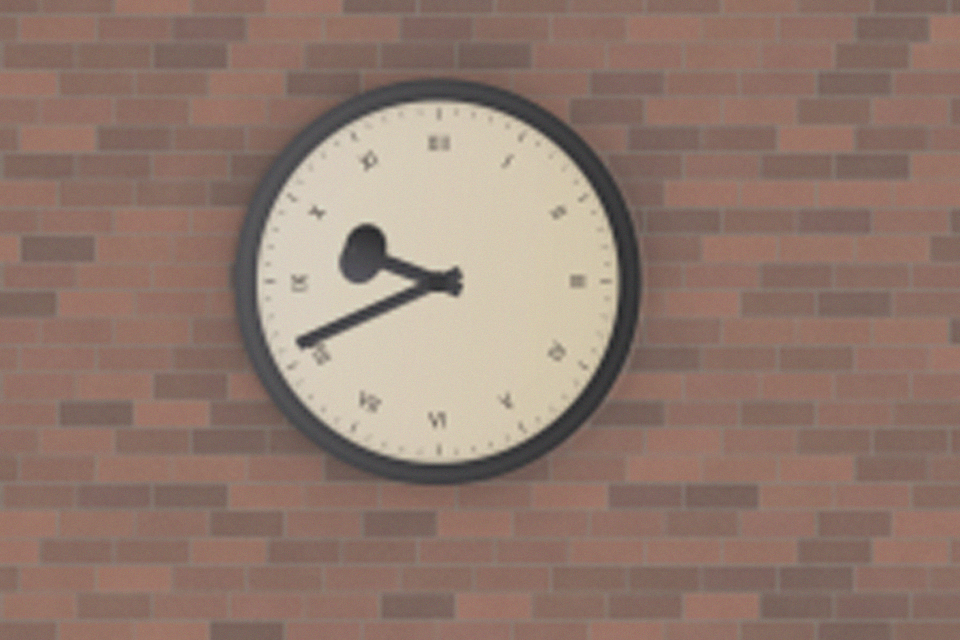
h=9 m=41
